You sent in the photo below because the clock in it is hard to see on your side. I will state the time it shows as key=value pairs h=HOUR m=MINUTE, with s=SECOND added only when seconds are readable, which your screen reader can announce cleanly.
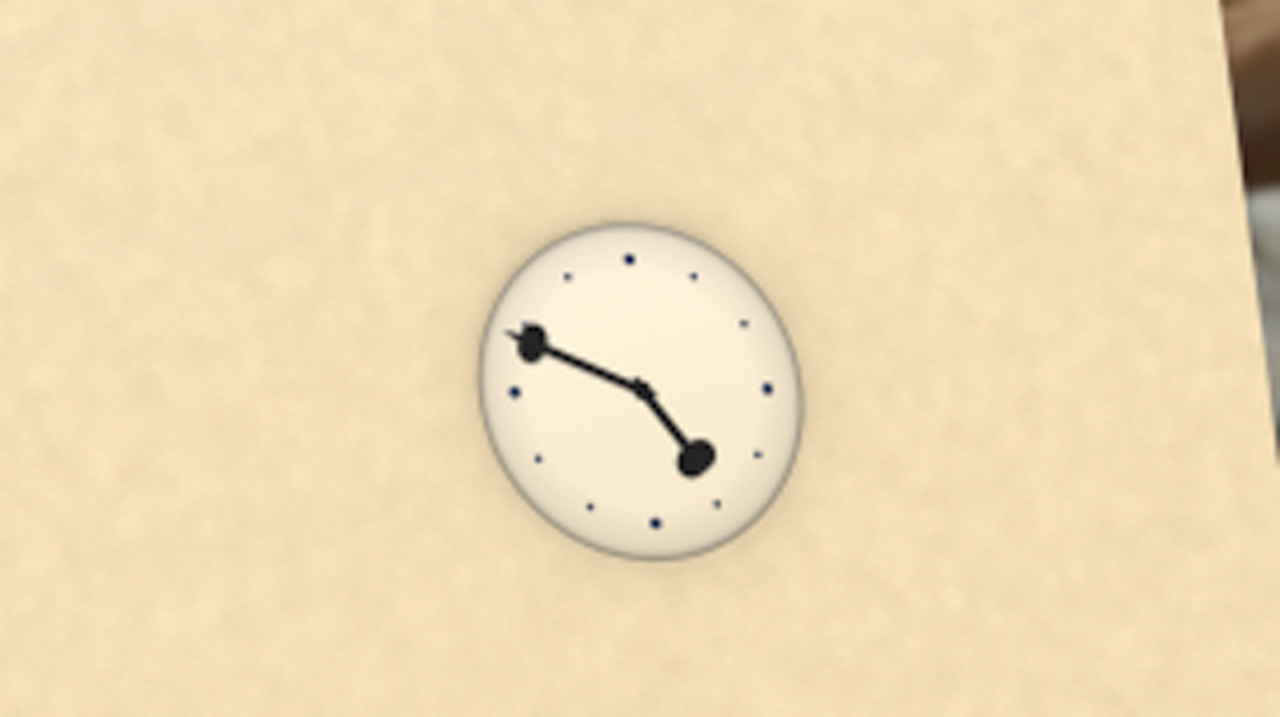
h=4 m=49
